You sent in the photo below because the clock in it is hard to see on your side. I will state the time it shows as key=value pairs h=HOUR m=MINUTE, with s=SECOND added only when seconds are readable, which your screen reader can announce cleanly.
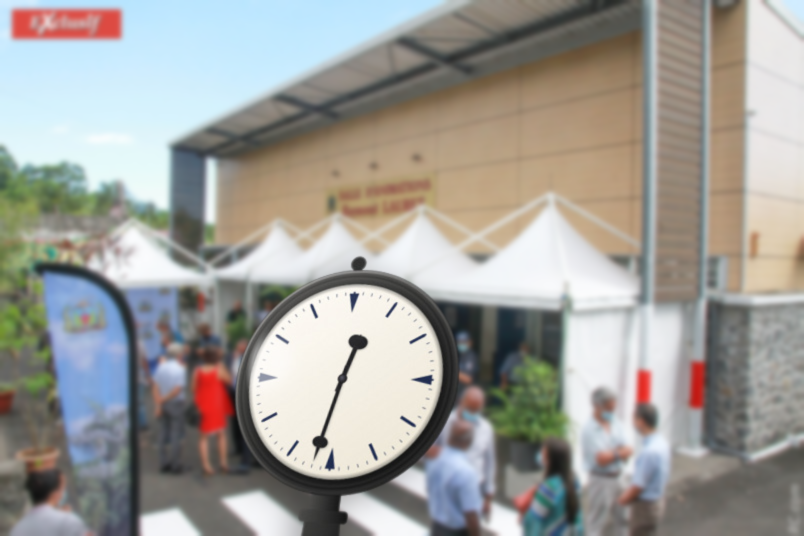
h=12 m=32
